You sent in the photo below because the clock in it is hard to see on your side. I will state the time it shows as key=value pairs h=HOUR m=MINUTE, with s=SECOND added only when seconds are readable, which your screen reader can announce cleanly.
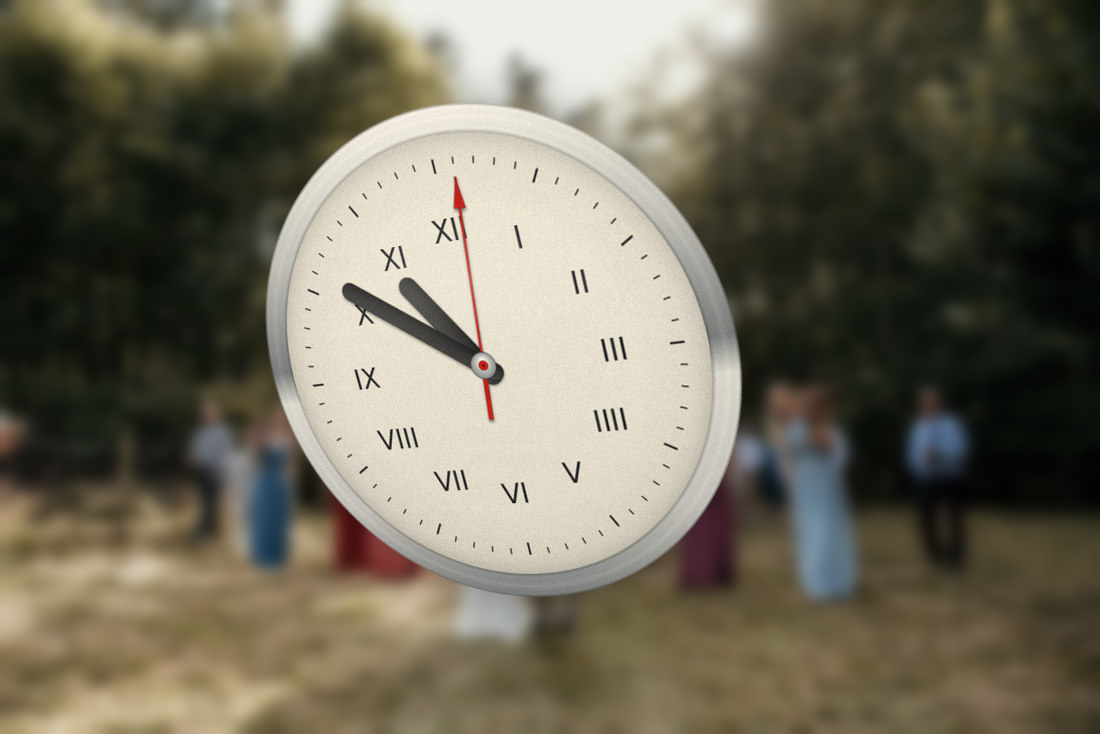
h=10 m=51 s=1
